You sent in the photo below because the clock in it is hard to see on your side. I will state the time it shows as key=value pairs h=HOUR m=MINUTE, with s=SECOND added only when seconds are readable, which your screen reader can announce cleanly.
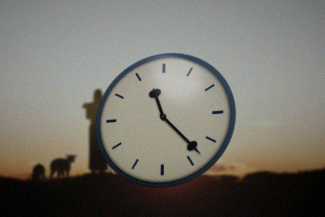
h=11 m=23
